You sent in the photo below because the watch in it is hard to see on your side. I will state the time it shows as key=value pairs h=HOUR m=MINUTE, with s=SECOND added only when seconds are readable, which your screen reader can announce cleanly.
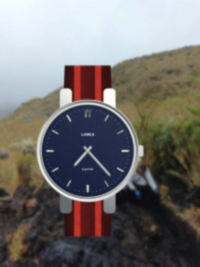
h=7 m=23
